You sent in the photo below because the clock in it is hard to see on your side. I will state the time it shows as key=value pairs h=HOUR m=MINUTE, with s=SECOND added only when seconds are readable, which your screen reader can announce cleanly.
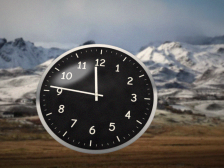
h=11 m=46
